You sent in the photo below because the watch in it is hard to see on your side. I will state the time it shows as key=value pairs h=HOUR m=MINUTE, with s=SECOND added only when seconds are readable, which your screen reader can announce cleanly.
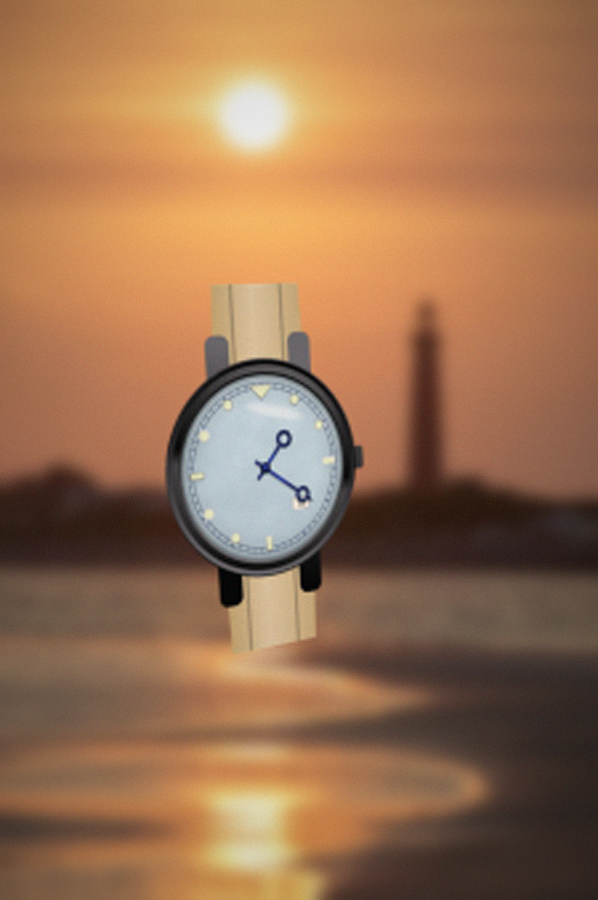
h=1 m=21
